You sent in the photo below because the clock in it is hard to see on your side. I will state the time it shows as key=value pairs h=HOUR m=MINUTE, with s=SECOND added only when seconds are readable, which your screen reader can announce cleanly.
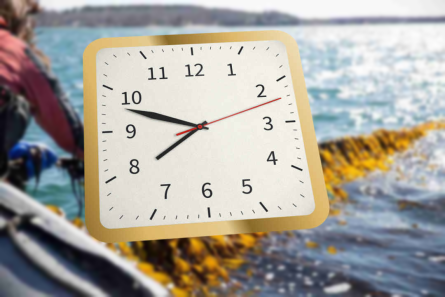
h=7 m=48 s=12
